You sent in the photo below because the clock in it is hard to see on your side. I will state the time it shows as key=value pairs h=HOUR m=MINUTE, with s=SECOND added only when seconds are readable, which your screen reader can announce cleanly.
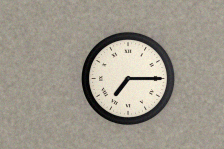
h=7 m=15
